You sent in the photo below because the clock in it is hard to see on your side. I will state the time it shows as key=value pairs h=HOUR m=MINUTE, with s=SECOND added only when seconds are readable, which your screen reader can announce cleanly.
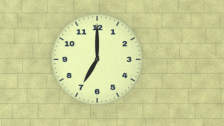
h=7 m=0
